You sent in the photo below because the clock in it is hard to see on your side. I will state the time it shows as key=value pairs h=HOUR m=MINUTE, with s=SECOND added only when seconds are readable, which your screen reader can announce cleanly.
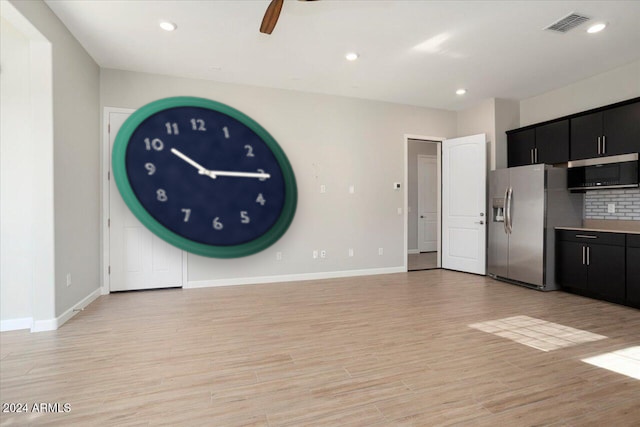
h=10 m=15
